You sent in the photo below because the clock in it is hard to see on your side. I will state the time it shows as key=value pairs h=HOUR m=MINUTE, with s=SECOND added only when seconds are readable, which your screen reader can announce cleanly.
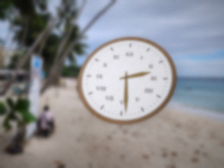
h=2 m=29
